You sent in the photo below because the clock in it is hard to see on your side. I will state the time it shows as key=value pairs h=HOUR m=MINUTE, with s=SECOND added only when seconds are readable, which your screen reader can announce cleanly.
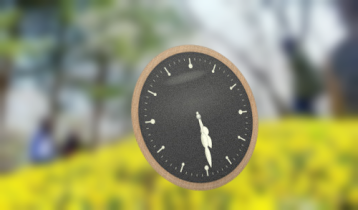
h=5 m=29
